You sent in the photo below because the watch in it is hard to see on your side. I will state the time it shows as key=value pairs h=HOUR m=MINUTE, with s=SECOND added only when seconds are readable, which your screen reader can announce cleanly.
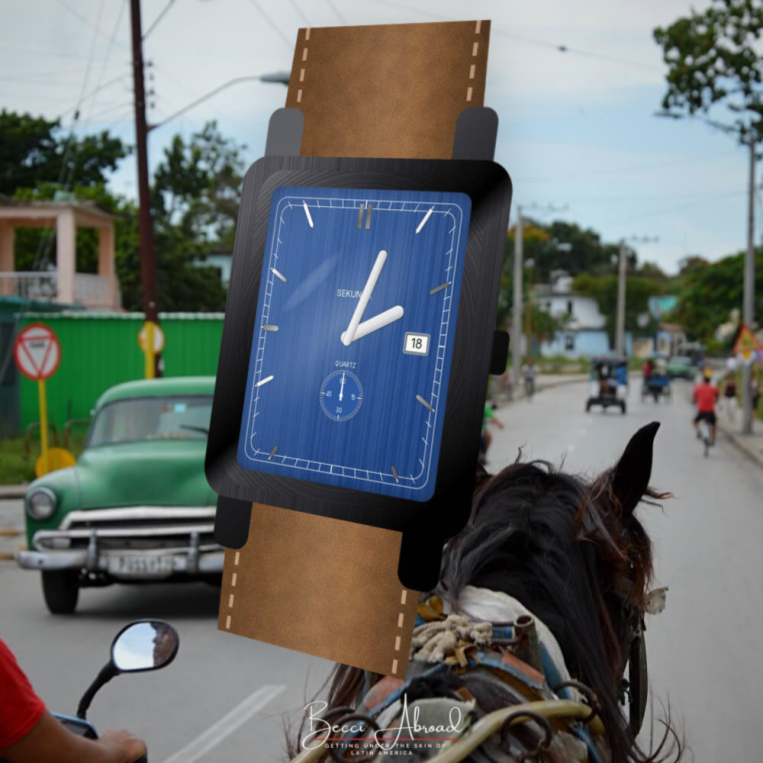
h=2 m=3
